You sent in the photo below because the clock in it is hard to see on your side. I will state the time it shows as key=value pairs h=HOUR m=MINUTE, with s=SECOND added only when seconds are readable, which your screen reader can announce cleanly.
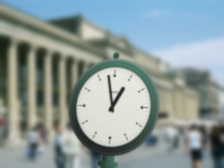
h=12 m=58
